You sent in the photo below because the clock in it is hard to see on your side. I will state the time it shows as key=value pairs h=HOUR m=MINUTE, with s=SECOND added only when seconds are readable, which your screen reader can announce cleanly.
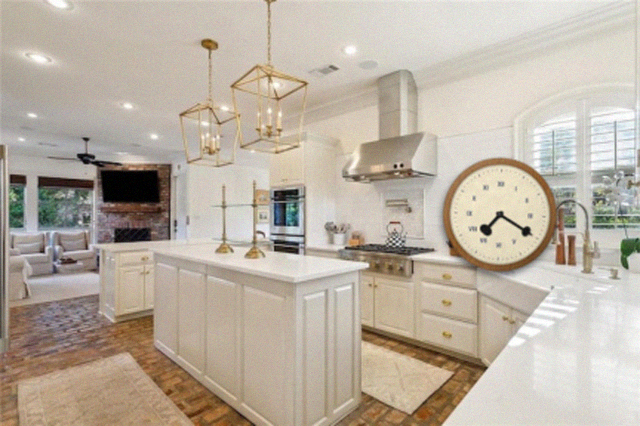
h=7 m=20
